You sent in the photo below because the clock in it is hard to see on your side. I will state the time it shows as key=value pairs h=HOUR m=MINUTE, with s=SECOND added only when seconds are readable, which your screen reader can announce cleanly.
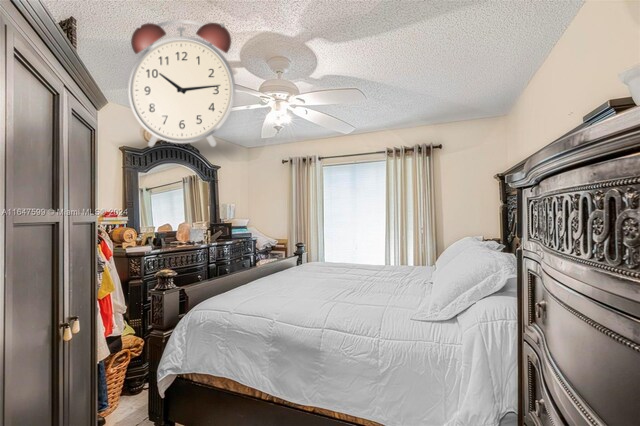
h=10 m=14
